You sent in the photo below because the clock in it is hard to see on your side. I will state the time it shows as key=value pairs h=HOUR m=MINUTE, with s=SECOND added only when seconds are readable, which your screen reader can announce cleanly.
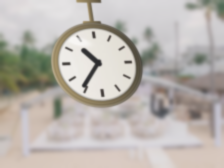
h=10 m=36
